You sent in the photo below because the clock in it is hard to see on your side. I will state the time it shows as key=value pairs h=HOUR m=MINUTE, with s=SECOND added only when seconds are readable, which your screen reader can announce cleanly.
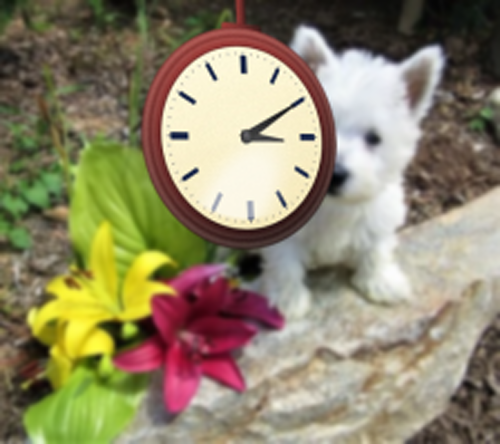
h=3 m=10
